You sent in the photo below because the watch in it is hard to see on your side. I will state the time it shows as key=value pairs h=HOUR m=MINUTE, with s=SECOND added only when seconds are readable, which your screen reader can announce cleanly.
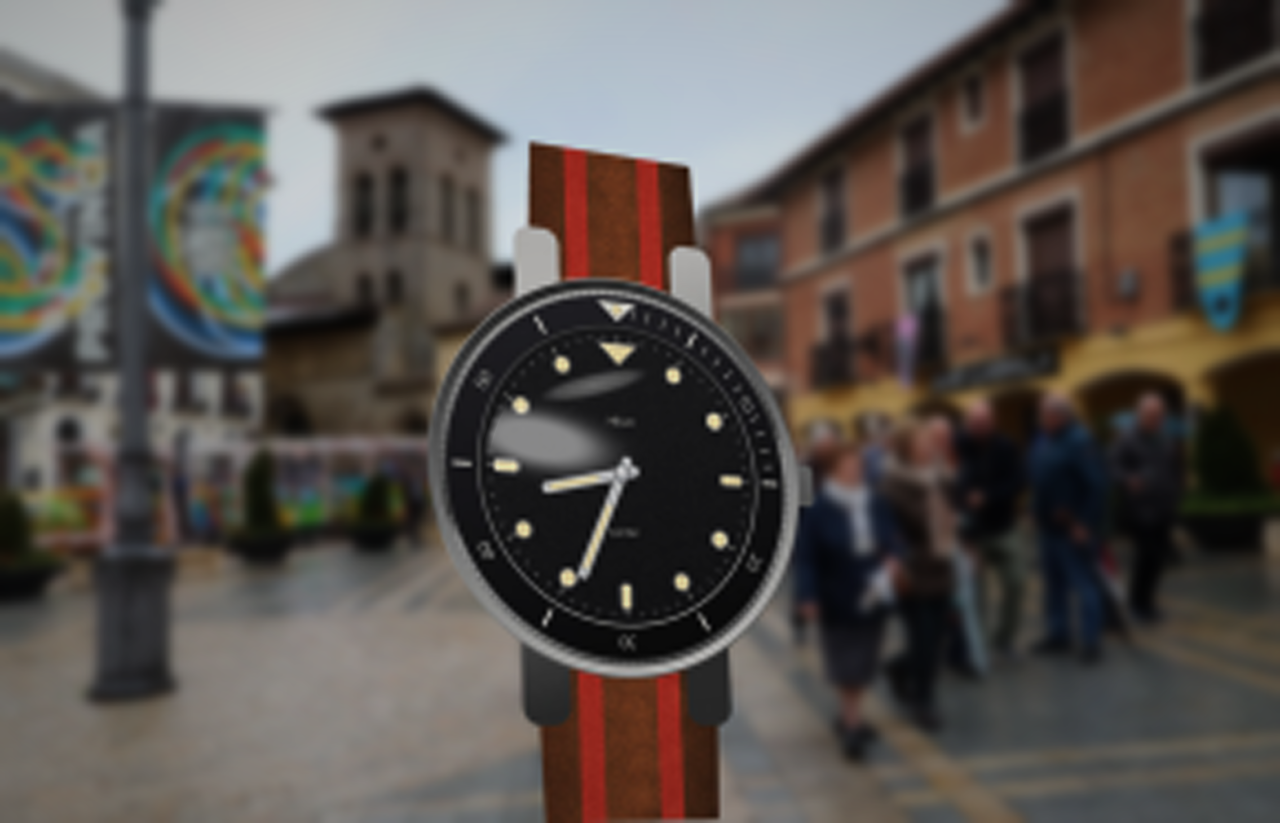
h=8 m=34
